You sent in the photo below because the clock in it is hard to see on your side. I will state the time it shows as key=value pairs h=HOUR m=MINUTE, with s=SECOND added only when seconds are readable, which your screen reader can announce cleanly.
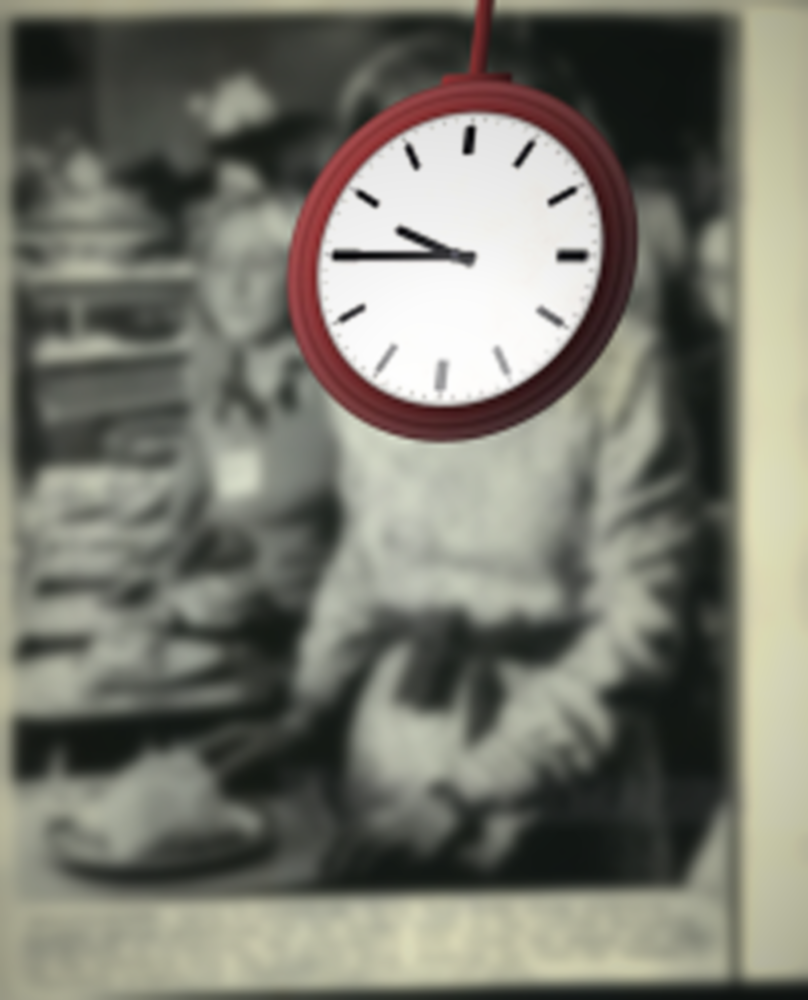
h=9 m=45
